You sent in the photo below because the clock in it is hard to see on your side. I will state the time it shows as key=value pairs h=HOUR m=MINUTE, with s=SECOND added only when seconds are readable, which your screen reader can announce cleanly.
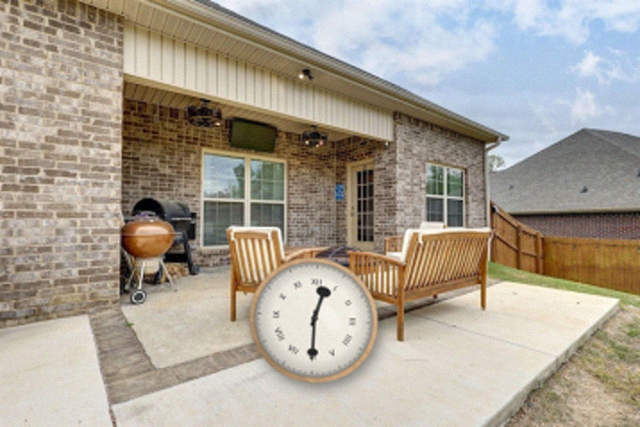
h=12 m=30
